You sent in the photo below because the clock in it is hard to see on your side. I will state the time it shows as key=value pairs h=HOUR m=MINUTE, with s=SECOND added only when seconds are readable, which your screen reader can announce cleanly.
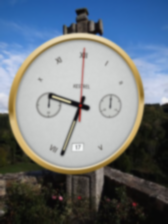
h=9 m=33
